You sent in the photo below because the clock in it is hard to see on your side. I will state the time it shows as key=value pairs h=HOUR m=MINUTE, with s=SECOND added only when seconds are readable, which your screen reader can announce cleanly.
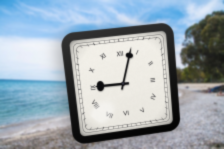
h=9 m=3
